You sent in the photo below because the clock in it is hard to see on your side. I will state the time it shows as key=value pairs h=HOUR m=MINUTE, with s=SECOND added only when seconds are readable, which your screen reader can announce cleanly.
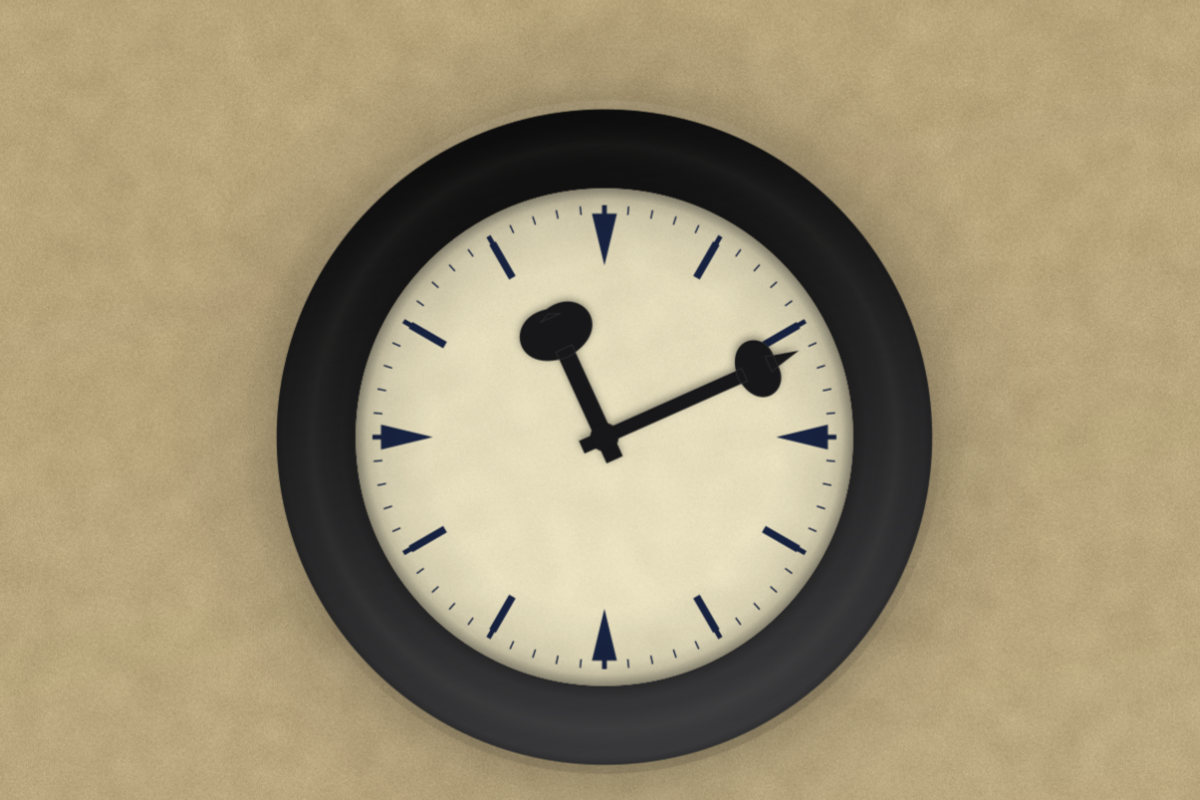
h=11 m=11
